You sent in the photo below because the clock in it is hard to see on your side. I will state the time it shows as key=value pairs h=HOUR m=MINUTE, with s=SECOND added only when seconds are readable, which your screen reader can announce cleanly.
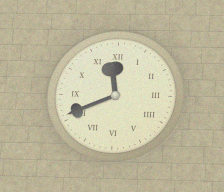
h=11 m=41
